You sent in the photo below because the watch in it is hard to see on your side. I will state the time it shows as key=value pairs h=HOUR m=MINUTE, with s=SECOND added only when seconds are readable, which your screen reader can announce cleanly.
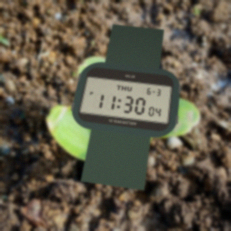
h=11 m=30
